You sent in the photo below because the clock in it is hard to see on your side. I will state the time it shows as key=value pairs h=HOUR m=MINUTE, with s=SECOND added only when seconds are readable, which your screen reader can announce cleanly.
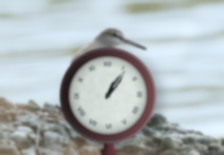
h=1 m=6
